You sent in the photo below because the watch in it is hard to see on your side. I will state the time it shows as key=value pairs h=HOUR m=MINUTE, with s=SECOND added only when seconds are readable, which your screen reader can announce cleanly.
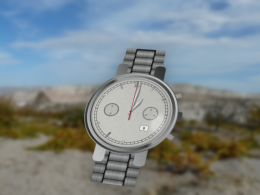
h=1 m=1
